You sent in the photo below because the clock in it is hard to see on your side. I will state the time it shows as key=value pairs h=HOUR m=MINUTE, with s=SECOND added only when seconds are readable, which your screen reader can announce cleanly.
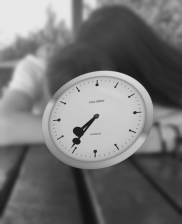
h=7 m=36
